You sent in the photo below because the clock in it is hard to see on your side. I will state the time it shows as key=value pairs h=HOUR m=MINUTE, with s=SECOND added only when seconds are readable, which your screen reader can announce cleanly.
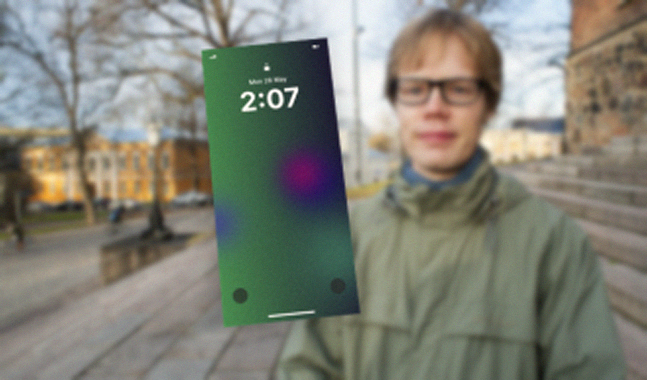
h=2 m=7
